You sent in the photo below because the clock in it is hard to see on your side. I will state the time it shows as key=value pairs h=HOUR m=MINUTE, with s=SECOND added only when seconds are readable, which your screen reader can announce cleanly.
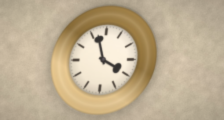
h=3 m=57
